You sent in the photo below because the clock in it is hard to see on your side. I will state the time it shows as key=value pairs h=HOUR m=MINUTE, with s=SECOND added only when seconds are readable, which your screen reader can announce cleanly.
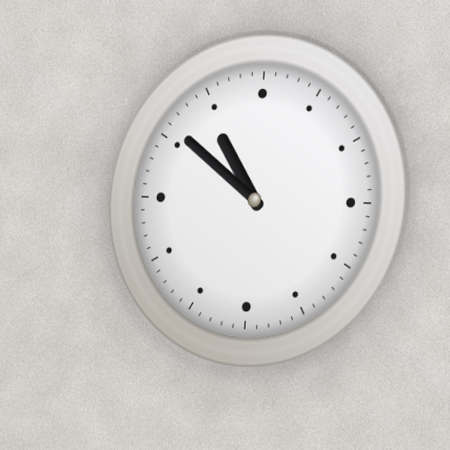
h=10 m=51
